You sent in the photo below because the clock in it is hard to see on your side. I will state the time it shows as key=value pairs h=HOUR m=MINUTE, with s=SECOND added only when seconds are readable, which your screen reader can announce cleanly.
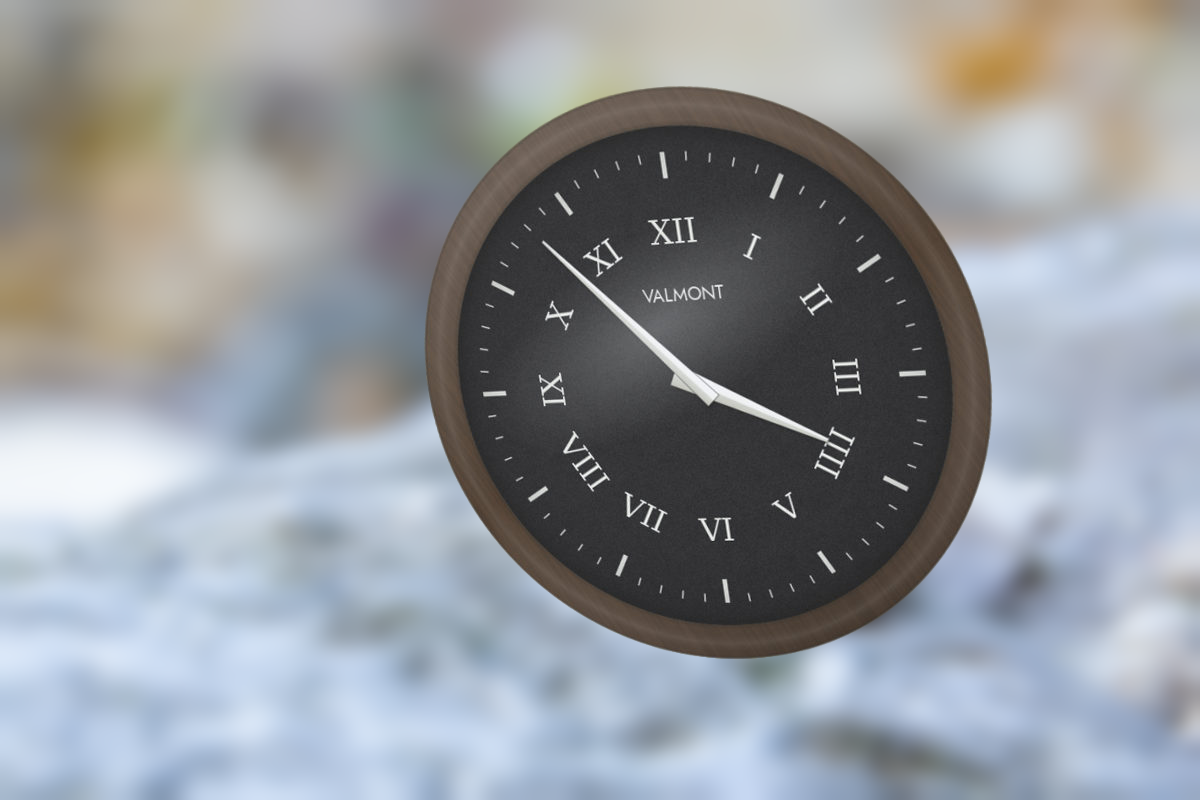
h=3 m=53
